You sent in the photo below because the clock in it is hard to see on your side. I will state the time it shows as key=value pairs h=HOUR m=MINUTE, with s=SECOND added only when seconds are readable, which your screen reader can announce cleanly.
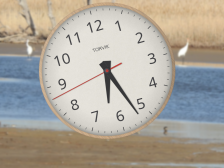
h=6 m=26 s=43
